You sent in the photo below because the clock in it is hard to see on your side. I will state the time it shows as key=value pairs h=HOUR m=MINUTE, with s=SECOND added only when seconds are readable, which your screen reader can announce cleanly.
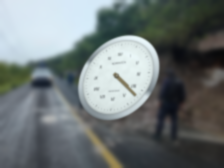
h=4 m=22
